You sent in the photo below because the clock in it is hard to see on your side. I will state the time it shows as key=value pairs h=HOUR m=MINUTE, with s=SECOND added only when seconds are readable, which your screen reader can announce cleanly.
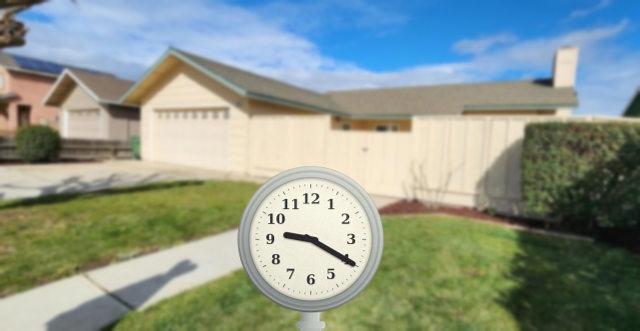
h=9 m=20
